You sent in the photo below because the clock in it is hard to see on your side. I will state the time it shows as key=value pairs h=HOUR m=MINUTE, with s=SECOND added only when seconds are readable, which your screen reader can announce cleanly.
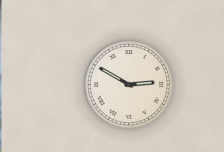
h=2 m=50
